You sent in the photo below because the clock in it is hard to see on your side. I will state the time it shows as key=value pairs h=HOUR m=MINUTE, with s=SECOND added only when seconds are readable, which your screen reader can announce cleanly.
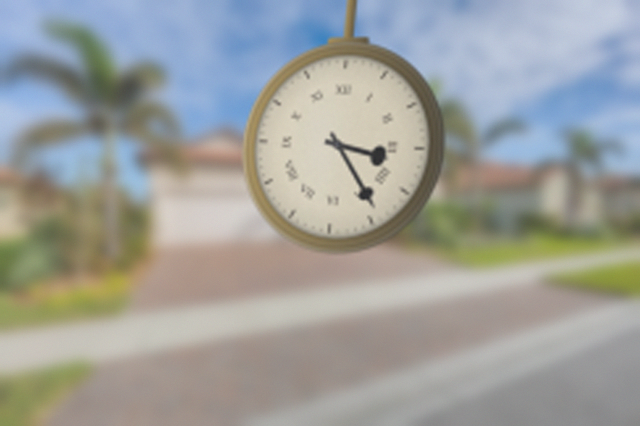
h=3 m=24
